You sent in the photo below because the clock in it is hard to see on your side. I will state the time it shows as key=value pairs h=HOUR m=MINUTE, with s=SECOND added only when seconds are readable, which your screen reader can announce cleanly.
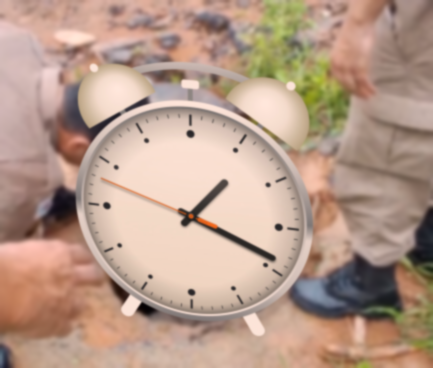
h=1 m=18 s=48
